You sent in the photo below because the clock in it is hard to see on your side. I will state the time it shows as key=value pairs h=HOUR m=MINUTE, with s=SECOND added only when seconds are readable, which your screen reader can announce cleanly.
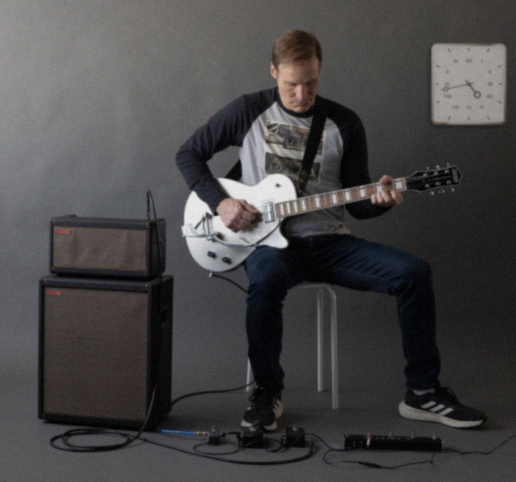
h=4 m=43
